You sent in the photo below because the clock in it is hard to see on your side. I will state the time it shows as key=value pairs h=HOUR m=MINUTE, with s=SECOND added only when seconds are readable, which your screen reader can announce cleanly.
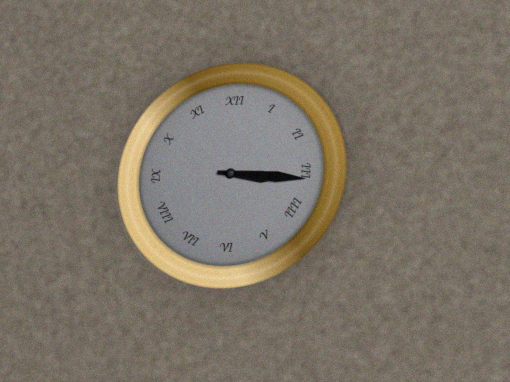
h=3 m=16
